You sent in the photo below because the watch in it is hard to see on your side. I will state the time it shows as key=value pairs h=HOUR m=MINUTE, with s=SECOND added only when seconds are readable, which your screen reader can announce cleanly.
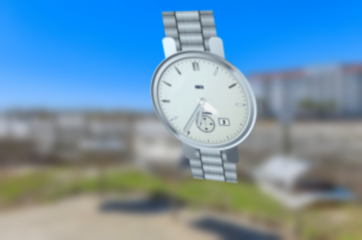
h=6 m=36
